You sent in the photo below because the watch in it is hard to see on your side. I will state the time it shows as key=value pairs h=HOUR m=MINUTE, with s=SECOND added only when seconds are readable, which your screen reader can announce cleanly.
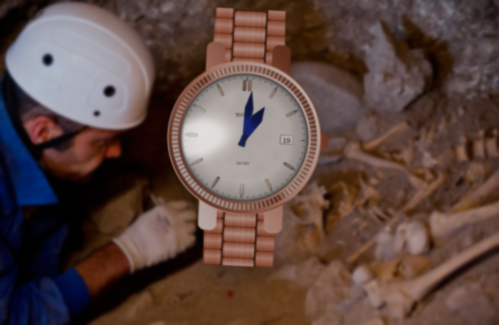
h=1 m=1
